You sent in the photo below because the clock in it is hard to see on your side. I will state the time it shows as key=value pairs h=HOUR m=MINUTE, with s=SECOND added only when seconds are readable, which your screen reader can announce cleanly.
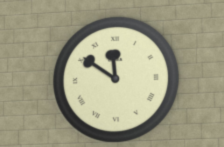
h=11 m=51
